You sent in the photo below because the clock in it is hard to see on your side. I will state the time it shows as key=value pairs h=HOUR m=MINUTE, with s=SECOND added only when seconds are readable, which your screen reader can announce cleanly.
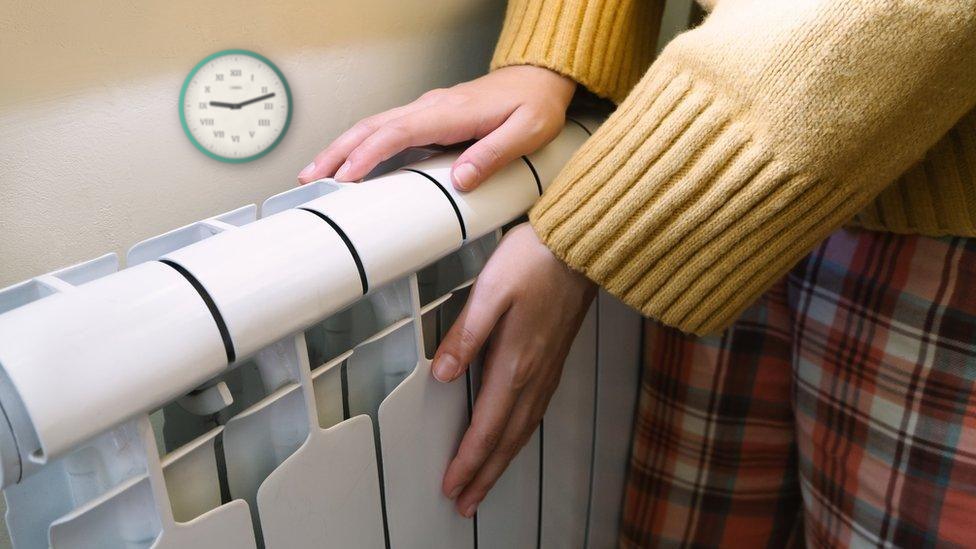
h=9 m=12
